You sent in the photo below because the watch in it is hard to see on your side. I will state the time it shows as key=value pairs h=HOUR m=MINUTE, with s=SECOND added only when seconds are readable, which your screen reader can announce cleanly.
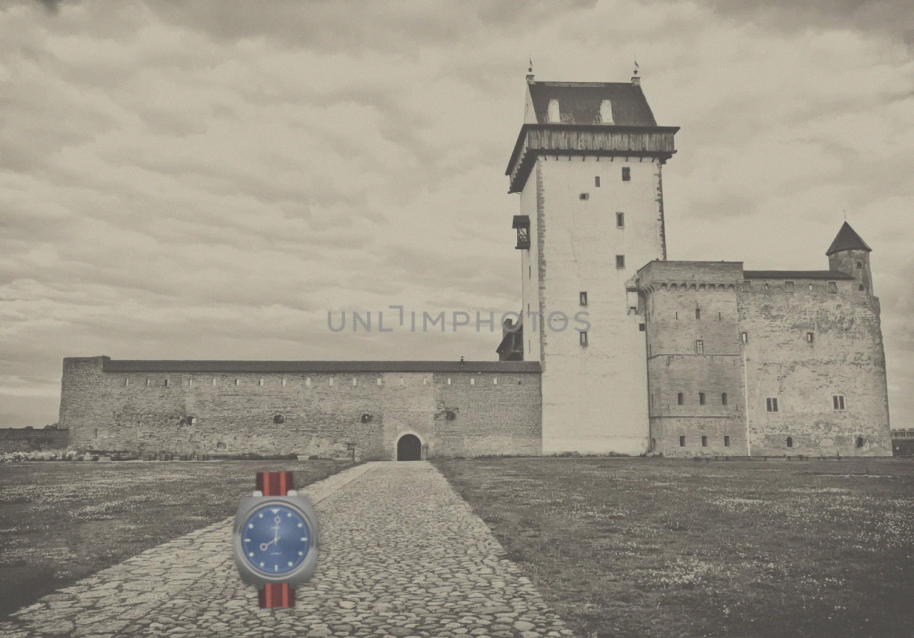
h=8 m=1
